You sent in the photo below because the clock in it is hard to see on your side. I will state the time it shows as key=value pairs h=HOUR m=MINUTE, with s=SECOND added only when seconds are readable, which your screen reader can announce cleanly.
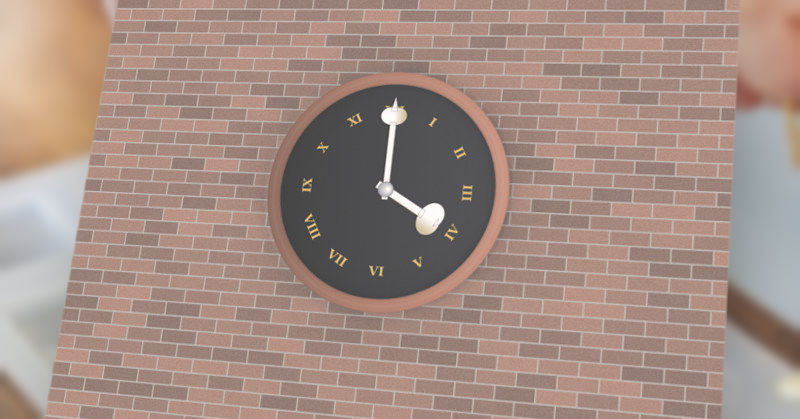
h=4 m=0
